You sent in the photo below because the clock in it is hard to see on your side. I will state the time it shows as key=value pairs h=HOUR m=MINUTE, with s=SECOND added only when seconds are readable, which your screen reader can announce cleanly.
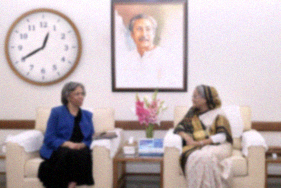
h=12 m=40
